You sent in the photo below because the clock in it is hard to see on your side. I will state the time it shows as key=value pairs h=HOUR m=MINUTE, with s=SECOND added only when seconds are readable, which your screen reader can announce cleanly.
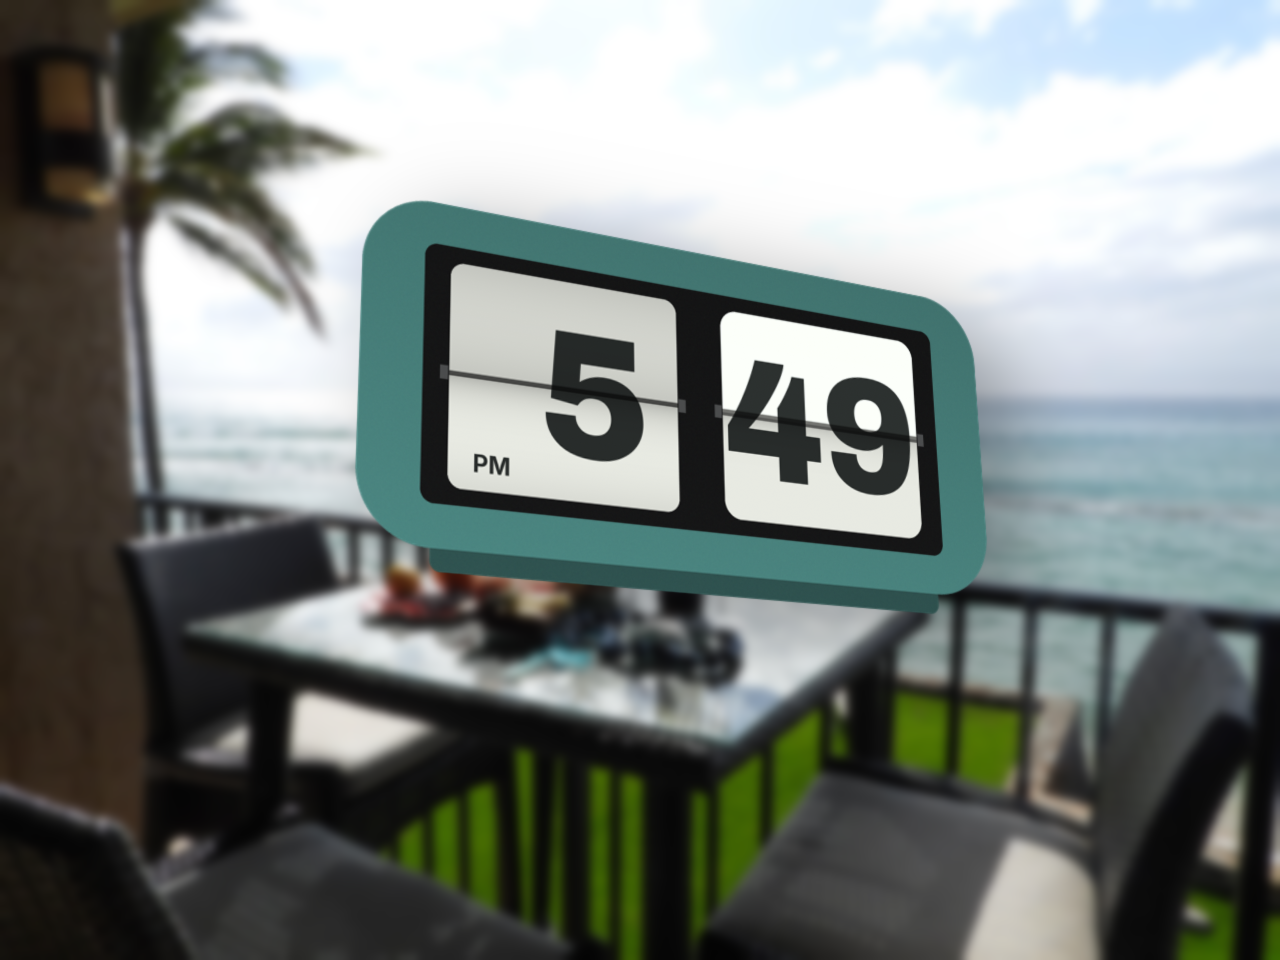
h=5 m=49
